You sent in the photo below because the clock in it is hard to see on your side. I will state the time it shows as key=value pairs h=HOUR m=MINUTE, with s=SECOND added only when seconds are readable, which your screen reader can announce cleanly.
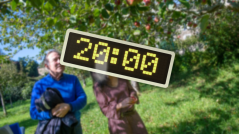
h=20 m=0
